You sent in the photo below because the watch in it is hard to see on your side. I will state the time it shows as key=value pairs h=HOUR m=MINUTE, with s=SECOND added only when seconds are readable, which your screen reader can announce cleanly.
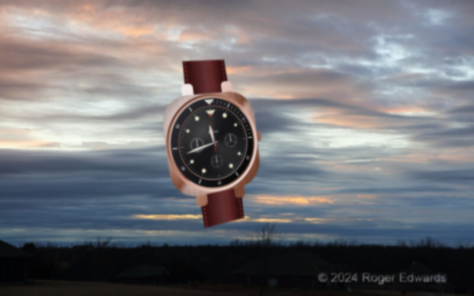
h=11 m=43
